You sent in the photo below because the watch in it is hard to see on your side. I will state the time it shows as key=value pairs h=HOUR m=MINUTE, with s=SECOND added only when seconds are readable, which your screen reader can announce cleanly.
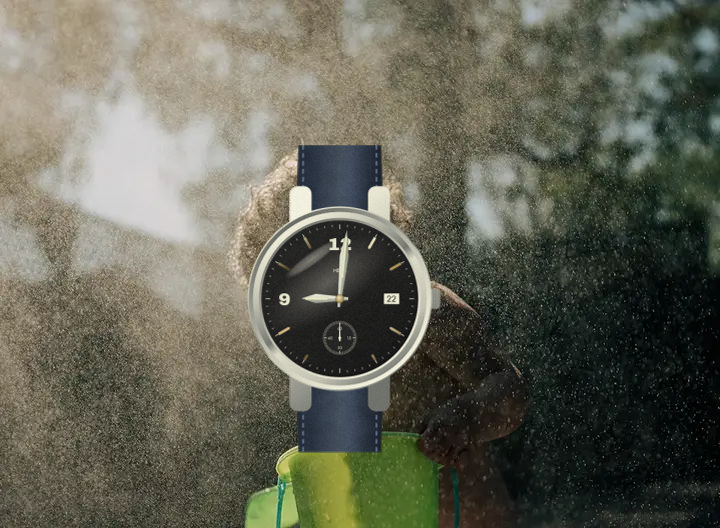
h=9 m=1
